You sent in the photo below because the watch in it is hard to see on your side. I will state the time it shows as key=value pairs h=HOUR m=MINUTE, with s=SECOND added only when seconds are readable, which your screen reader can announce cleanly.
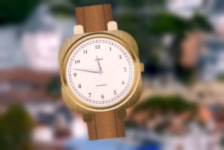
h=11 m=47
